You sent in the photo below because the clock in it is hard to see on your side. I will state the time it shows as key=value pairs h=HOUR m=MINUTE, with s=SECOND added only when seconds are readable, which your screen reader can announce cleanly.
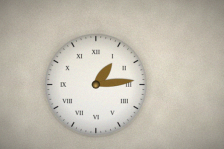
h=1 m=14
